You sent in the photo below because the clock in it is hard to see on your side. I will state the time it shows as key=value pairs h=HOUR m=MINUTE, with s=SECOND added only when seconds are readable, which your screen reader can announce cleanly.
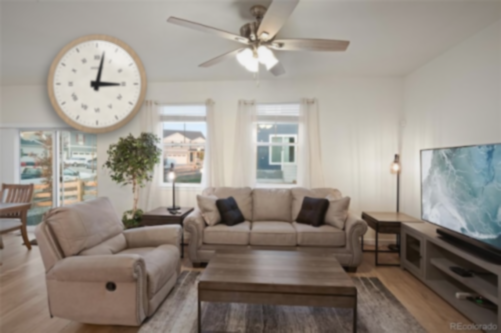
h=3 m=2
